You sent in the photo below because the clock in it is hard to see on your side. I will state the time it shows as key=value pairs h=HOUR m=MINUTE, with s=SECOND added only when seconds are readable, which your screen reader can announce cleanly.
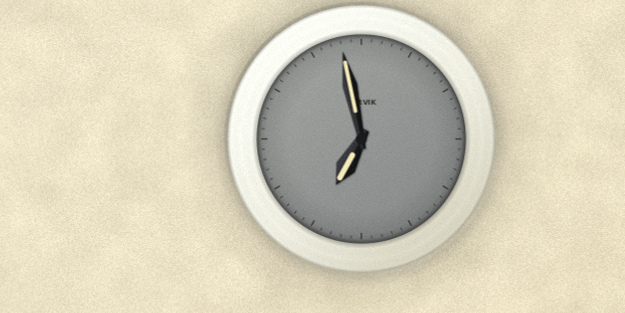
h=6 m=58
